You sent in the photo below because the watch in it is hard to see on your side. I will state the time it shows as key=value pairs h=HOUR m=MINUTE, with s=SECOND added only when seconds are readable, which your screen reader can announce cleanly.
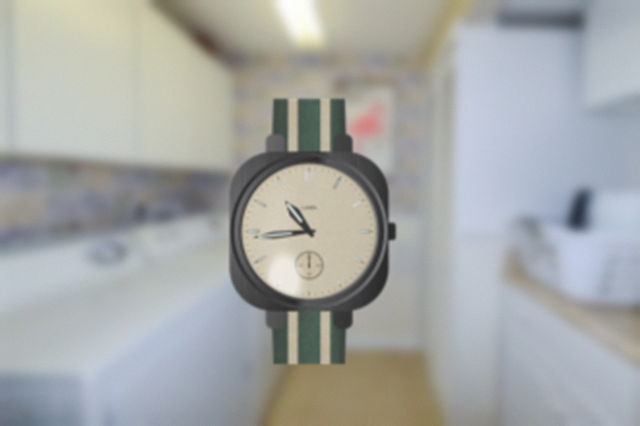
h=10 m=44
